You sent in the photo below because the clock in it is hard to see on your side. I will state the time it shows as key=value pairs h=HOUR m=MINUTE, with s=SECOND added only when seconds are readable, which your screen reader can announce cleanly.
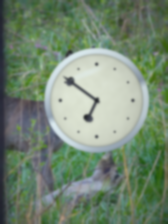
h=6 m=51
